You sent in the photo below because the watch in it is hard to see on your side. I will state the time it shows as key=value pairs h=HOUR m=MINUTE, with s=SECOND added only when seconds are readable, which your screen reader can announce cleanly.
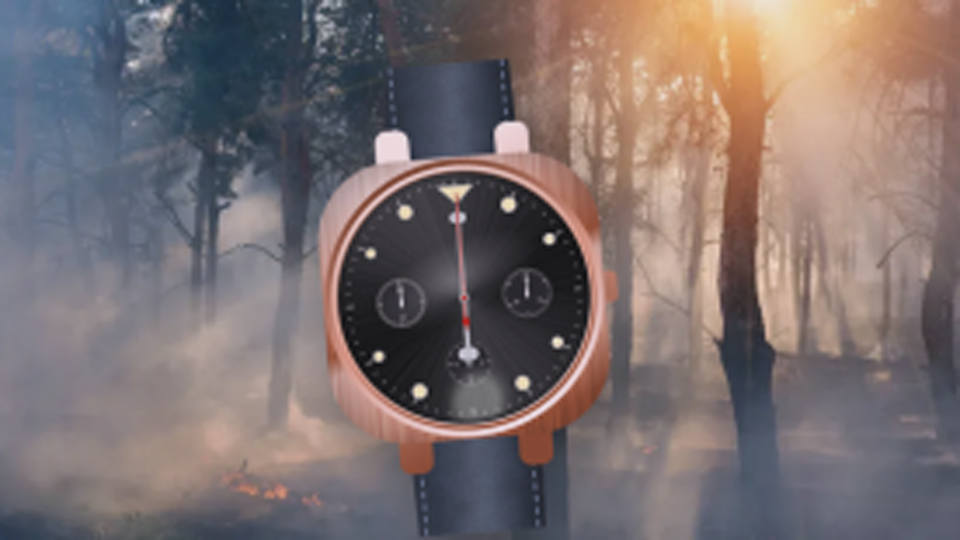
h=6 m=0
